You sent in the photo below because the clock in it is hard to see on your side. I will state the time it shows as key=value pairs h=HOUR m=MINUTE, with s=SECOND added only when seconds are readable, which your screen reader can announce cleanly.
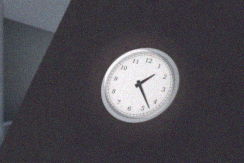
h=1 m=23
